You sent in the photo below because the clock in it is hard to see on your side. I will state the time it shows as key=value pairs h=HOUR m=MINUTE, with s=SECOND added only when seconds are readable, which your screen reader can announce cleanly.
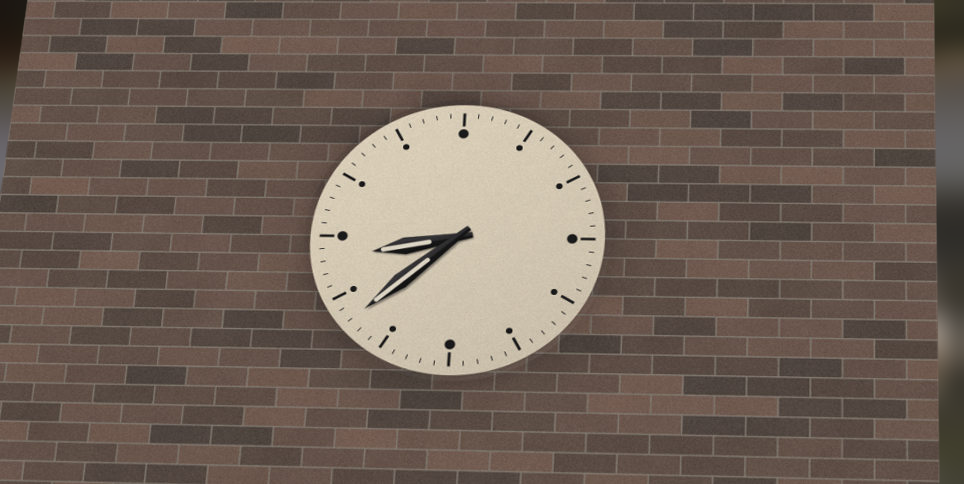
h=8 m=38
